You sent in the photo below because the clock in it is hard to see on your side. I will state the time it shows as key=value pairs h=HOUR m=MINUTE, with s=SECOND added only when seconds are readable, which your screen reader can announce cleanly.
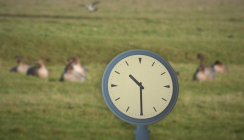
h=10 m=30
